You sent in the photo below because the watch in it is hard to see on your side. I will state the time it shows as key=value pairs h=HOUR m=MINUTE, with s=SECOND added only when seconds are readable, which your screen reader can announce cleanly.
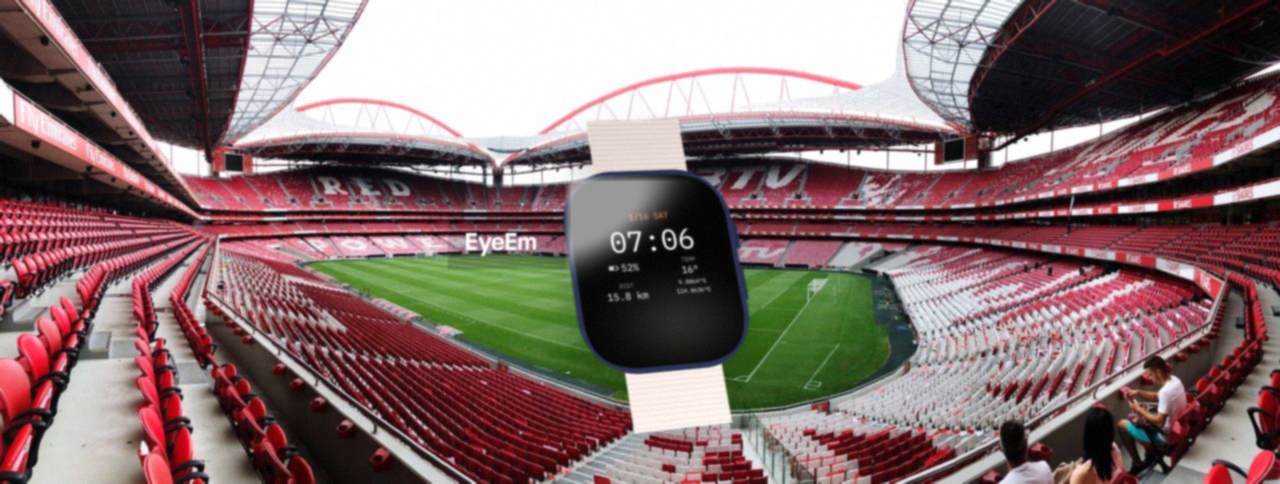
h=7 m=6
